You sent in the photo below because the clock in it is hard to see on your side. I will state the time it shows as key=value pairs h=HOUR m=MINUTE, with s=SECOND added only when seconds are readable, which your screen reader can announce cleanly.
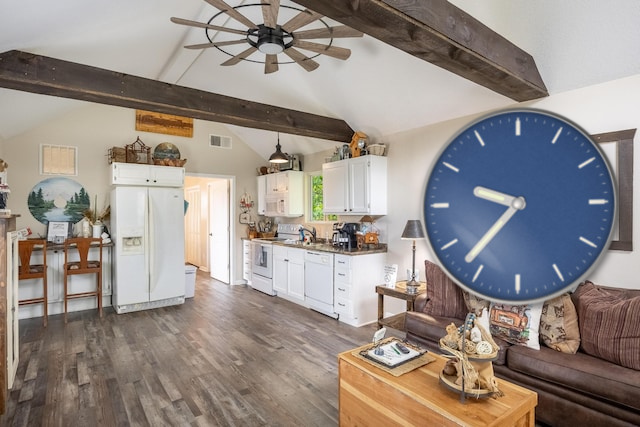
h=9 m=37
